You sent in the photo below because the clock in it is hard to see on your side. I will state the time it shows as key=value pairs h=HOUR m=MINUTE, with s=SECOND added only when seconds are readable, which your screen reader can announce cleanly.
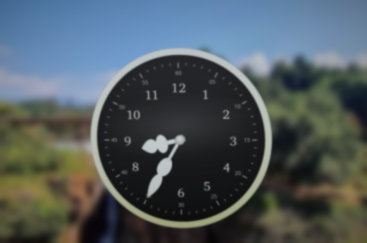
h=8 m=35
